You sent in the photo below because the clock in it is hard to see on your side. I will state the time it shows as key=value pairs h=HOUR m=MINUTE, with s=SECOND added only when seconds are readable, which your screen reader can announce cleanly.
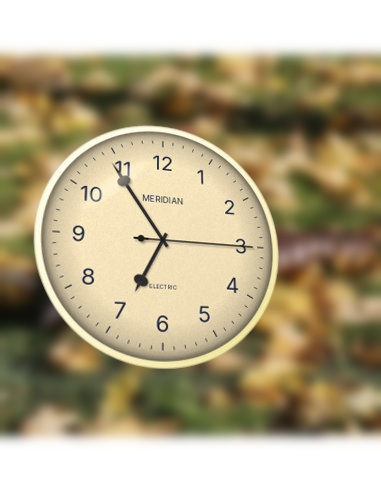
h=6 m=54 s=15
